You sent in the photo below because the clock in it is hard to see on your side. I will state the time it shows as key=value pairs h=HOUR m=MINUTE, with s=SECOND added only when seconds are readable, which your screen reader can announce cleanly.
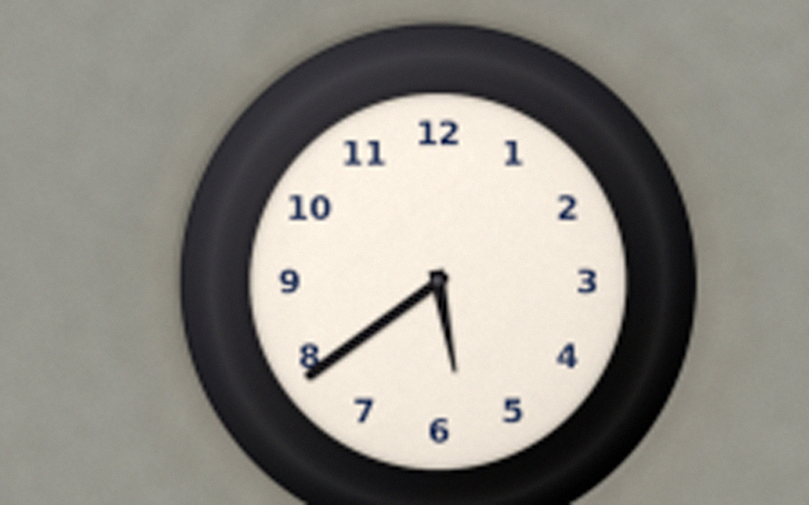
h=5 m=39
